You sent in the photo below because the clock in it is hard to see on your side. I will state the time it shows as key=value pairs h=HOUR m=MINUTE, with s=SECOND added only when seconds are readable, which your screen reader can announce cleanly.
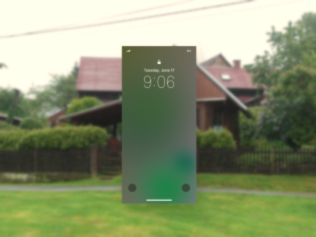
h=9 m=6
